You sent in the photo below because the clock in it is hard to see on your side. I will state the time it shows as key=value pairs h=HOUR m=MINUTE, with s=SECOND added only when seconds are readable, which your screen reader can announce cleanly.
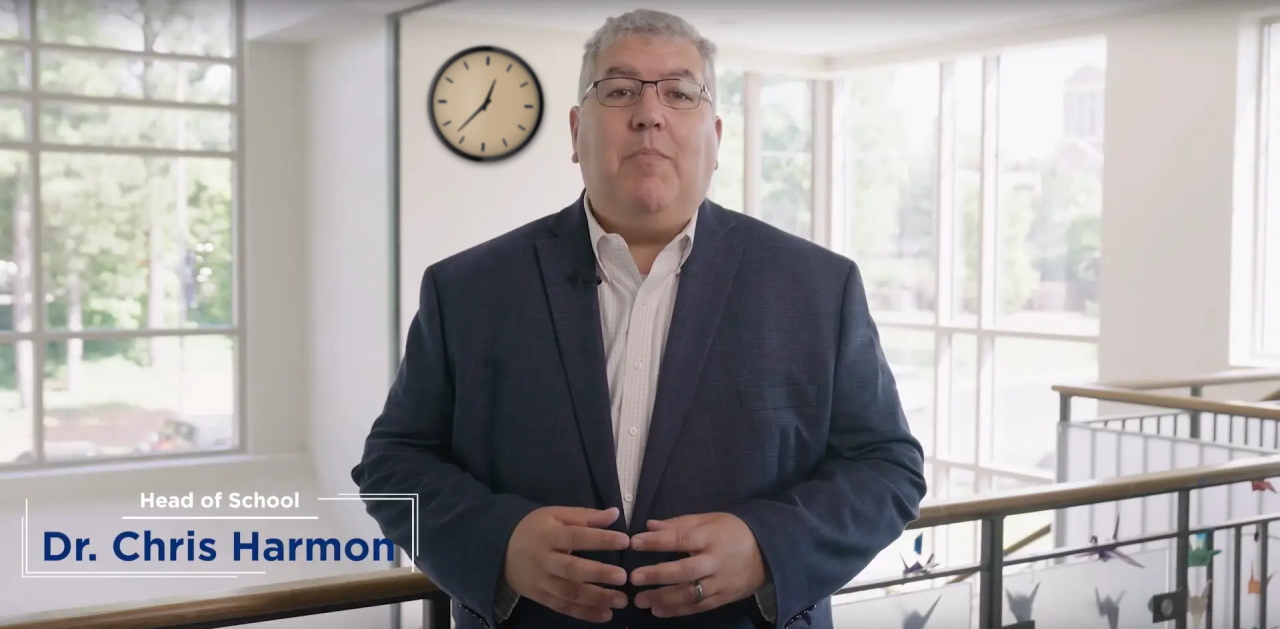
h=12 m=37
